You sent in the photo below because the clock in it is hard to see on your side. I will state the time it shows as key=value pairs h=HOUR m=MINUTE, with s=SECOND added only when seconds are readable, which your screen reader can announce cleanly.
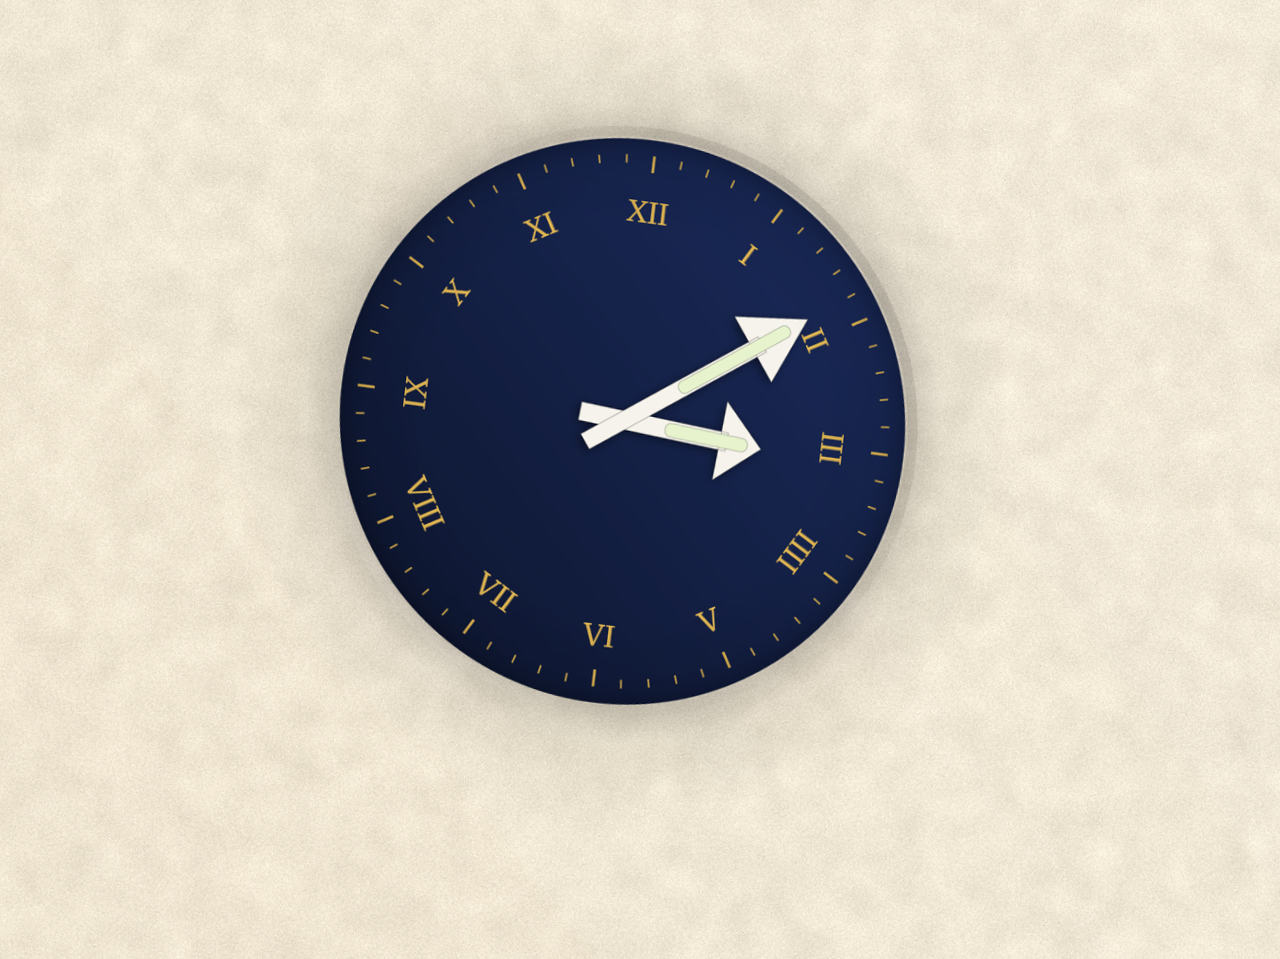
h=3 m=9
